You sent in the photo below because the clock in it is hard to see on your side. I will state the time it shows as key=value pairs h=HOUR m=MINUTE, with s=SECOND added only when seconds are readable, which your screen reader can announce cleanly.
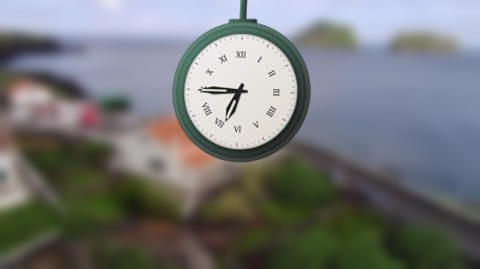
h=6 m=45
